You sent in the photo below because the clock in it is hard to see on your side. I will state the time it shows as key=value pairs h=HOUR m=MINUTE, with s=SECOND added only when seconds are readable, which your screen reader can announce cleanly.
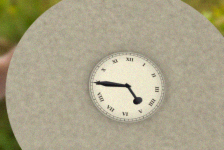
h=4 m=45
